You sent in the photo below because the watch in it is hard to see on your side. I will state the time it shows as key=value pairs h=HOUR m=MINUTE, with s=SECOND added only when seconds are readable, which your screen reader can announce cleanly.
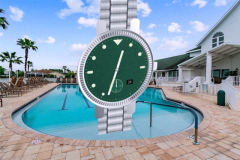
h=12 m=33
